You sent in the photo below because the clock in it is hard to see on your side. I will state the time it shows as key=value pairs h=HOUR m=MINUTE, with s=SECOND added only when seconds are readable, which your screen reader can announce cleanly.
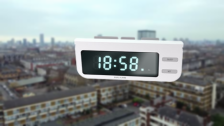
h=18 m=58
